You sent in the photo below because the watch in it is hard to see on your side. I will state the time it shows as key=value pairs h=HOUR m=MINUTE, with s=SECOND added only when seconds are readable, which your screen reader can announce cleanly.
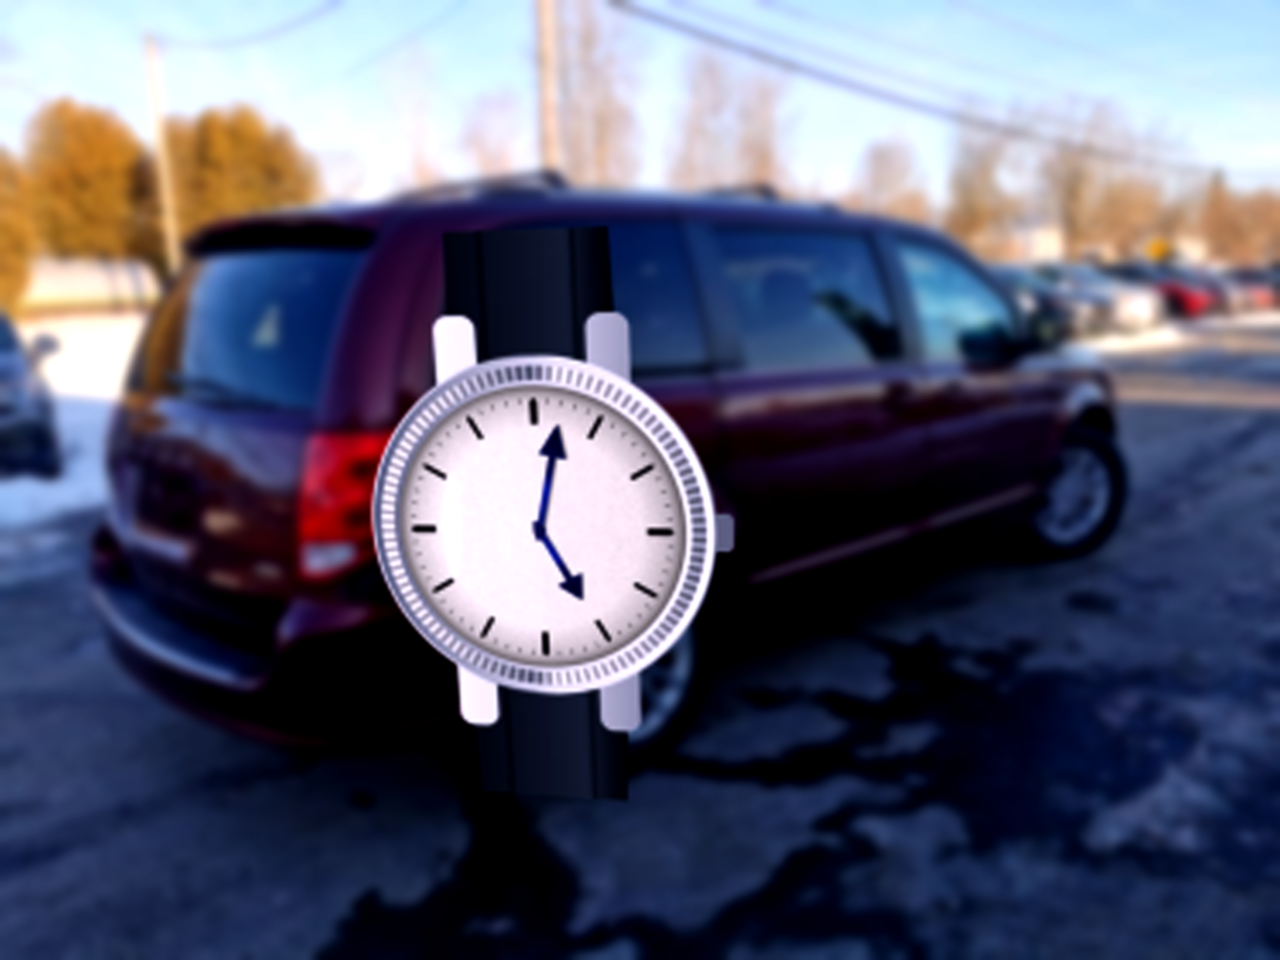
h=5 m=2
